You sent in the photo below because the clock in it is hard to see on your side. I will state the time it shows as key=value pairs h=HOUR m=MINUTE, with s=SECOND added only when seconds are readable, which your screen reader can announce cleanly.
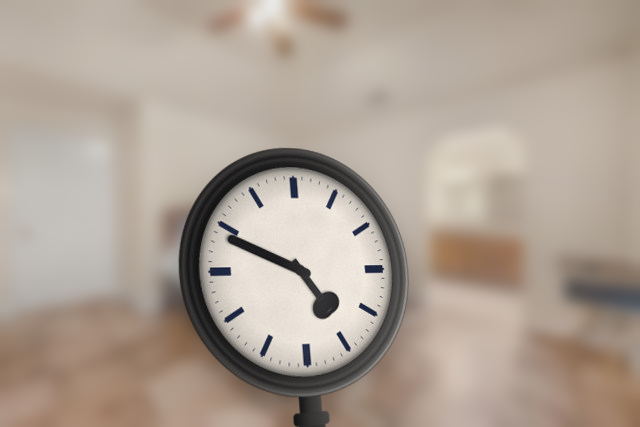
h=4 m=49
